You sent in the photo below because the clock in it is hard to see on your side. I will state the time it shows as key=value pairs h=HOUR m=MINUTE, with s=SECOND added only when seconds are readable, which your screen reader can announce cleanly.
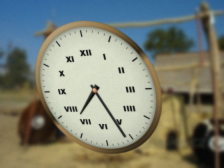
h=7 m=26
